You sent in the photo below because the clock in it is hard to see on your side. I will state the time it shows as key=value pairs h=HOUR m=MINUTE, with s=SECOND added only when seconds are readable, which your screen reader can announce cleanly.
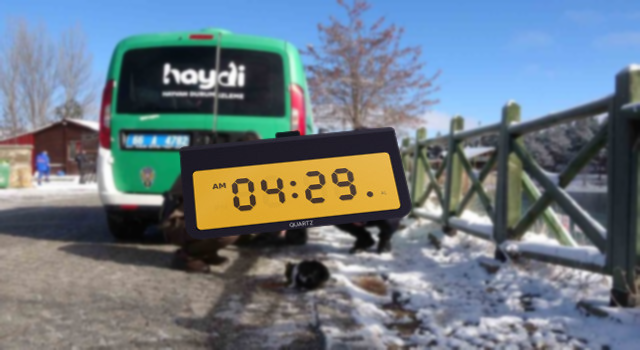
h=4 m=29
